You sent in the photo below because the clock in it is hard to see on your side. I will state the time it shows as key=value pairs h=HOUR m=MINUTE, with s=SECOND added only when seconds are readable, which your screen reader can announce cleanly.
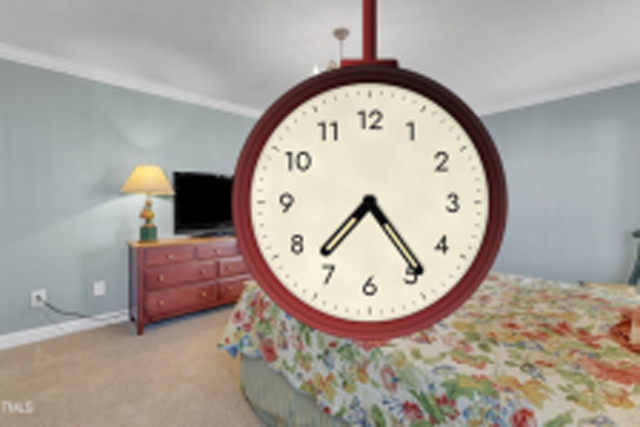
h=7 m=24
